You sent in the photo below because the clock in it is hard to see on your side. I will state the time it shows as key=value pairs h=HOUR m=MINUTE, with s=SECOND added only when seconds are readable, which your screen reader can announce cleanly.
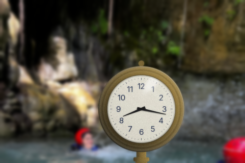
h=8 m=17
